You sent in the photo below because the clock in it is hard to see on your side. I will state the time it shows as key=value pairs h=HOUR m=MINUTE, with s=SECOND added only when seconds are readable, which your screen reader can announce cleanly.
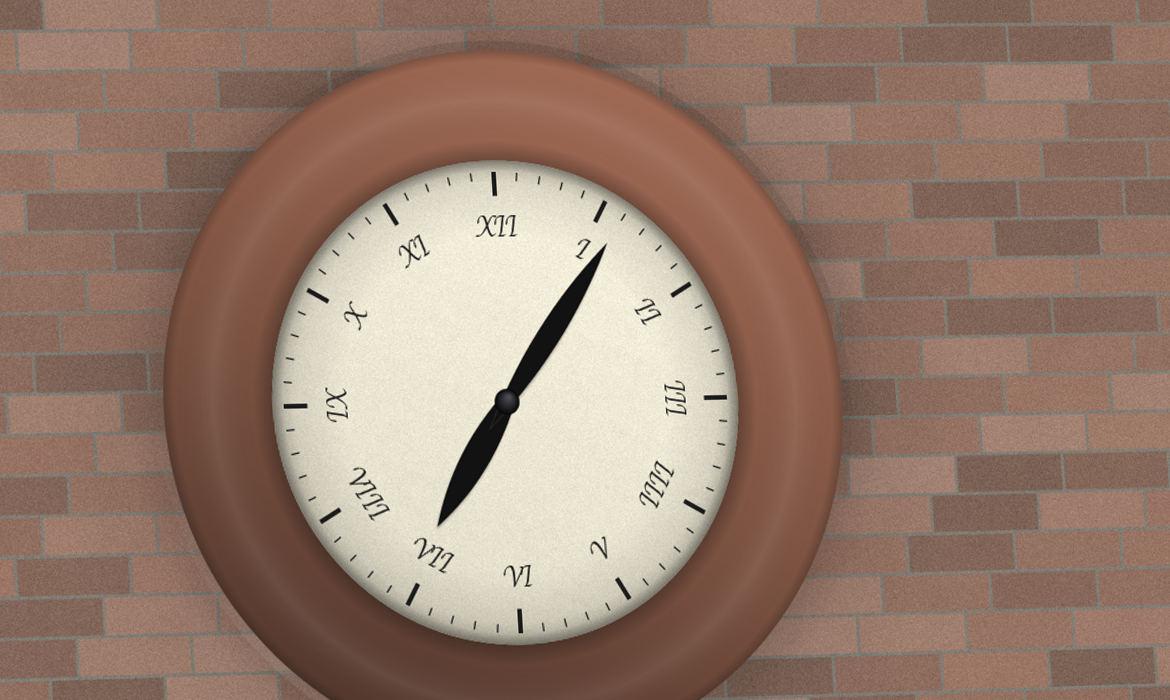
h=7 m=6
